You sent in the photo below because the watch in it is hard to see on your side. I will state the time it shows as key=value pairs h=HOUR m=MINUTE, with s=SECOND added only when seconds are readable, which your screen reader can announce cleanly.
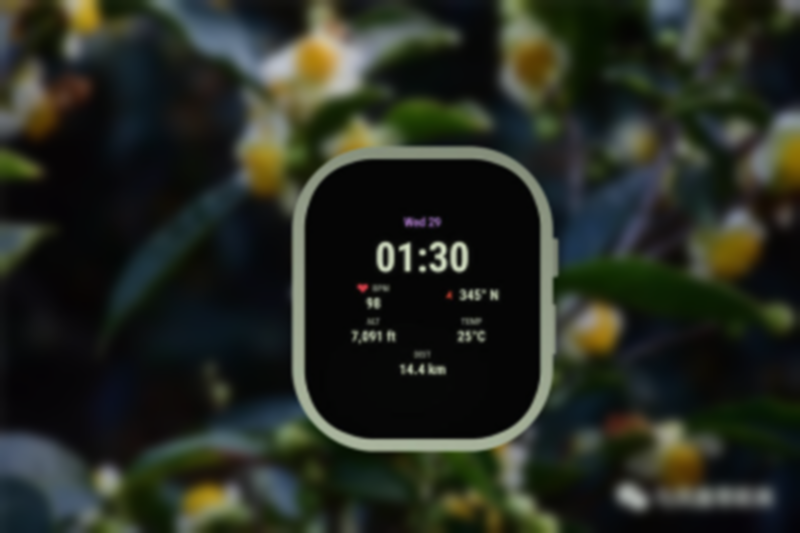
h=1 m=30
